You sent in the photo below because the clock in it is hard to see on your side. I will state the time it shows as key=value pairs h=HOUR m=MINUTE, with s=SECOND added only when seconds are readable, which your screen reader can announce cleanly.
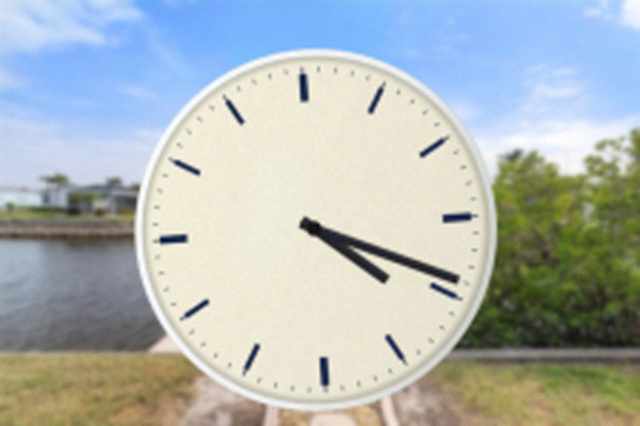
h=4 m=19
